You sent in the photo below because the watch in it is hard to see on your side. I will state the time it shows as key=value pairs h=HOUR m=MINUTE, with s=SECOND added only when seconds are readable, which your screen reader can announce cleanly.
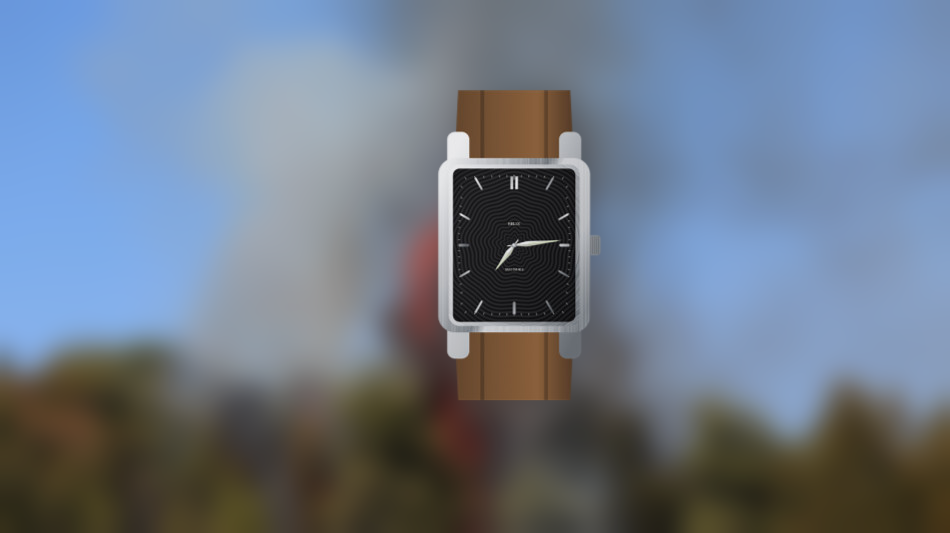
h=7 m=14
